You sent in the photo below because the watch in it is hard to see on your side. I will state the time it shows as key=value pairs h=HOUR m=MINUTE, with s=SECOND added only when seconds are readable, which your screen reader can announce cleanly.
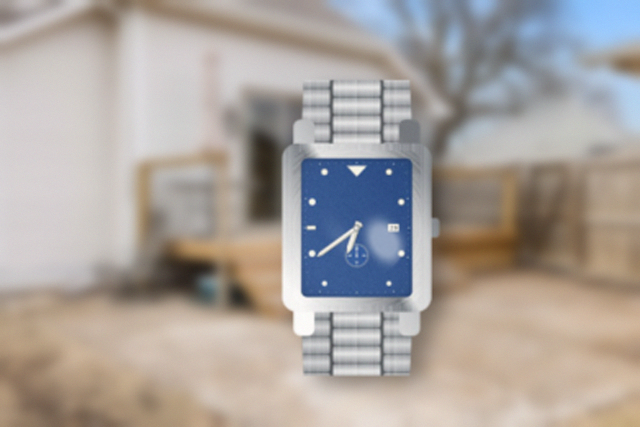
h=6 m=39
